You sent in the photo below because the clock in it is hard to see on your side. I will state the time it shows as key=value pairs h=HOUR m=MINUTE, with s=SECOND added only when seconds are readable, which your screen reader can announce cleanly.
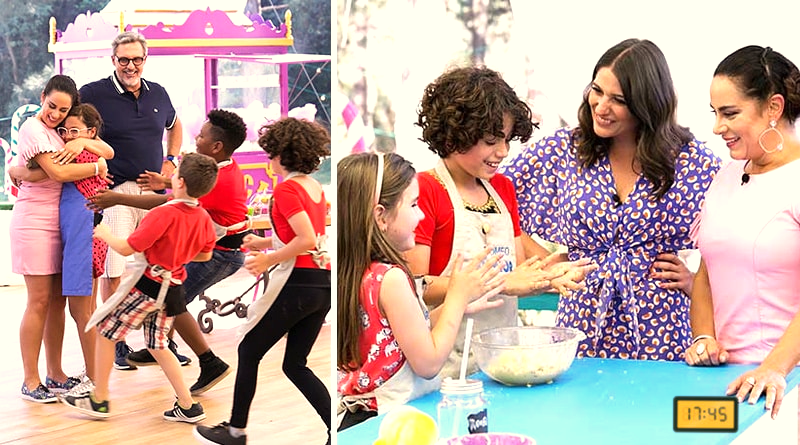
h=17 m=45
